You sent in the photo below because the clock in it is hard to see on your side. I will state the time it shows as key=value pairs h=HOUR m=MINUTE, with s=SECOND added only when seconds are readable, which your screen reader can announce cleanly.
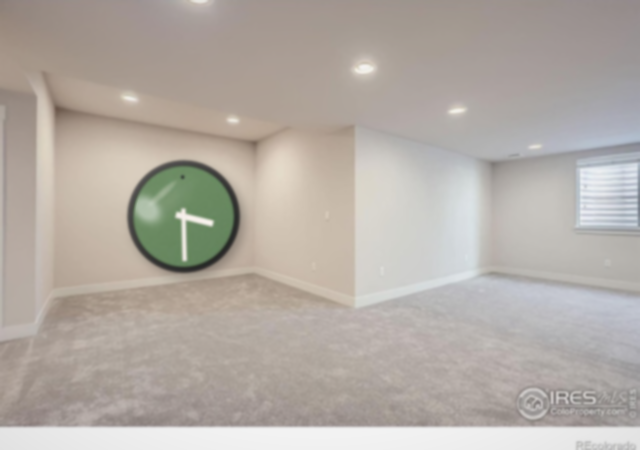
h=3 m=30
